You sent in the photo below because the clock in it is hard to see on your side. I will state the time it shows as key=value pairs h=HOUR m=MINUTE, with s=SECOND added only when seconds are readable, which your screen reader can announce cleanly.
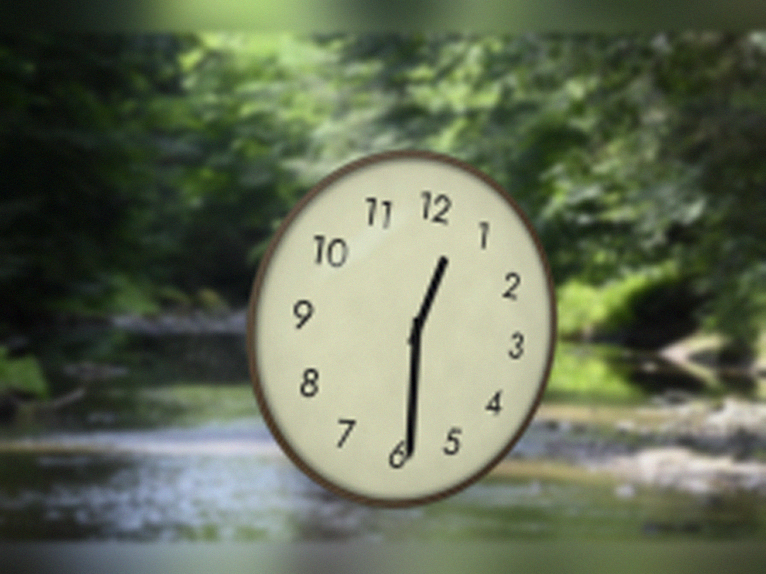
h=12 m=29
